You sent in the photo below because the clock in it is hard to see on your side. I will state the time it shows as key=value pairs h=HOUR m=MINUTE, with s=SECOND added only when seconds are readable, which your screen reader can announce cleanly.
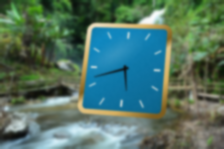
h=5 m=42
